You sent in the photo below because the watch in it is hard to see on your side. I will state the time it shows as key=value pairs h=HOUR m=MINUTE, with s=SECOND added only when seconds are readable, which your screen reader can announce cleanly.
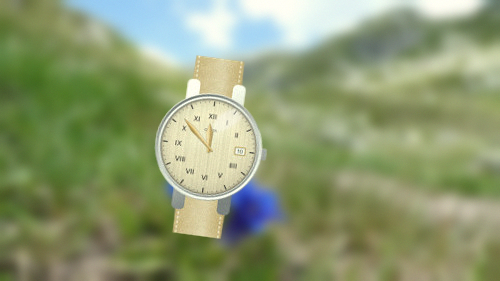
h=11 m=52
